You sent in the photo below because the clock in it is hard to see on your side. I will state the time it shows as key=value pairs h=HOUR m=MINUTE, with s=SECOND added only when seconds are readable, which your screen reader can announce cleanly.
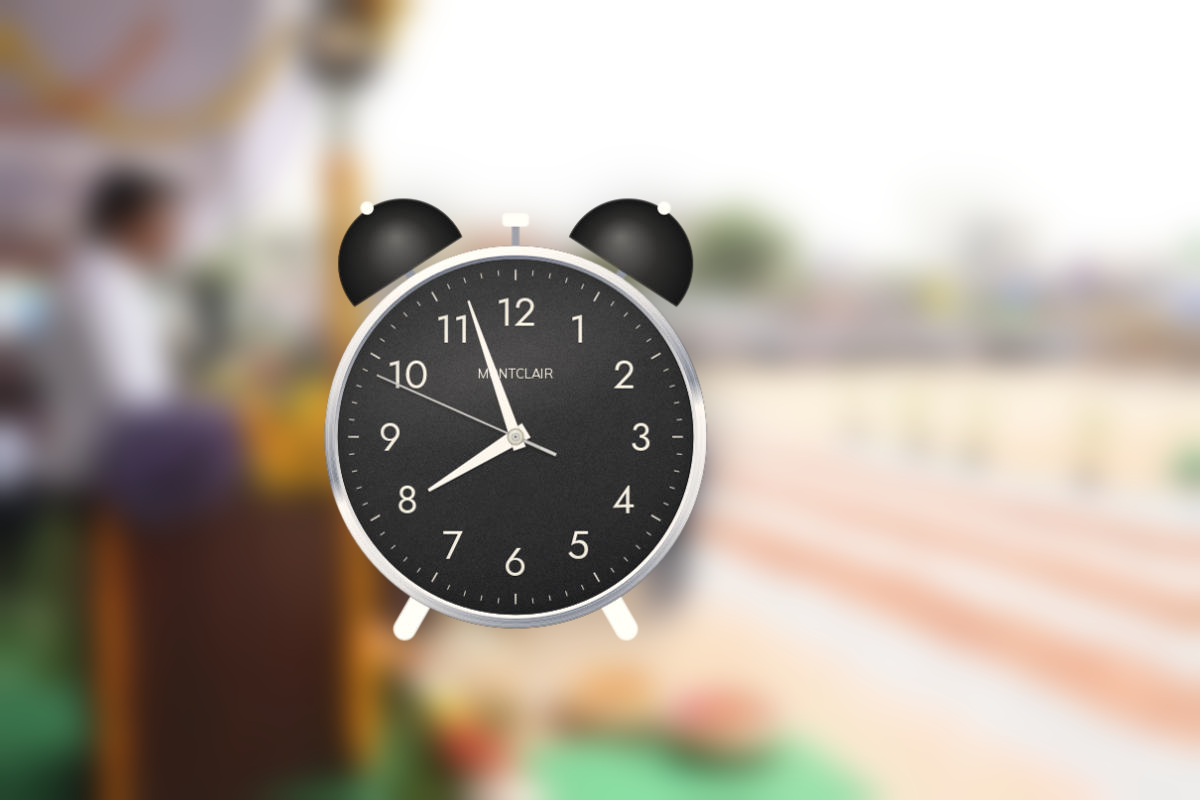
h=7 m=56 s=49
